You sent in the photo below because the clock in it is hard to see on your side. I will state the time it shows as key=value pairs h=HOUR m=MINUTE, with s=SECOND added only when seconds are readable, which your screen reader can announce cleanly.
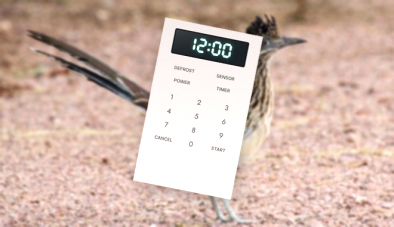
h=12 m=0
